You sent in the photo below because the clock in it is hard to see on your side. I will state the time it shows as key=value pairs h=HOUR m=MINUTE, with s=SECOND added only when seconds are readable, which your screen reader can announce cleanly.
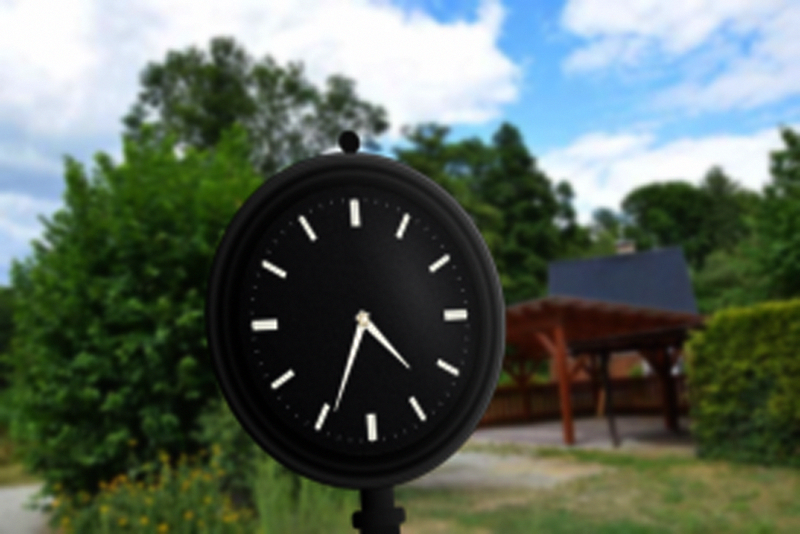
h=4 m=34
